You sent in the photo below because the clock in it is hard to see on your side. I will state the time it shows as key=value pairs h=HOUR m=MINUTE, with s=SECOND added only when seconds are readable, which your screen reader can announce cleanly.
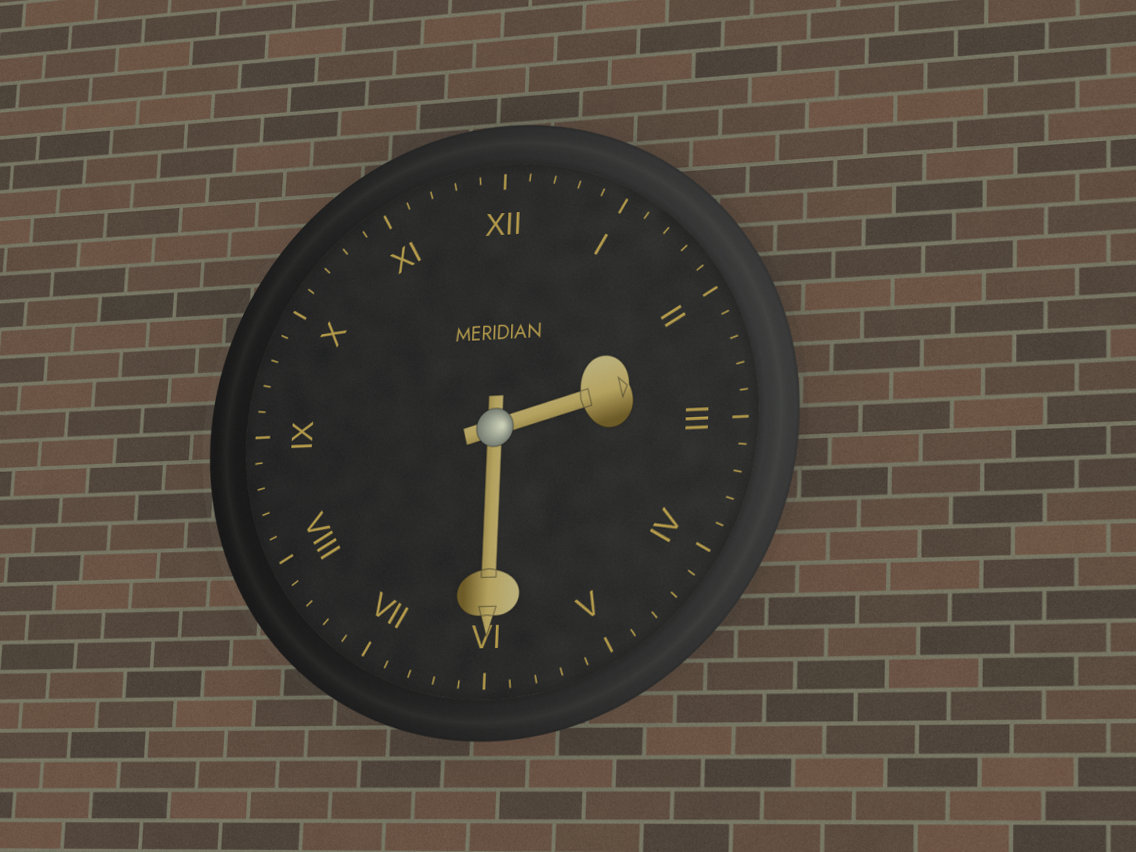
h=2 m=30
